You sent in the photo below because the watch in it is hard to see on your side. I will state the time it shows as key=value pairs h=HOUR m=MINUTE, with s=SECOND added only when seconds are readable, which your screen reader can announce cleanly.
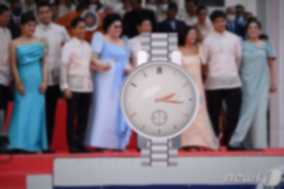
h=2 m=16
